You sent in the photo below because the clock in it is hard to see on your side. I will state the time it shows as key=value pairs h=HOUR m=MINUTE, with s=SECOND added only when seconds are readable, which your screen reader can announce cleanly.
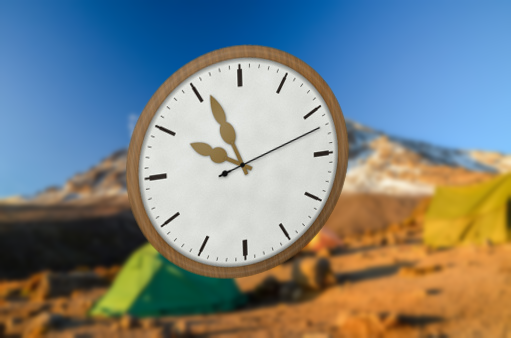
h=9 m=56 s=12
